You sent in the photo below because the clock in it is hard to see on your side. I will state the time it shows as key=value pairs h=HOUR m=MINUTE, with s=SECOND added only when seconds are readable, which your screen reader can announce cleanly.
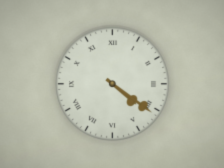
h=4 m=21
